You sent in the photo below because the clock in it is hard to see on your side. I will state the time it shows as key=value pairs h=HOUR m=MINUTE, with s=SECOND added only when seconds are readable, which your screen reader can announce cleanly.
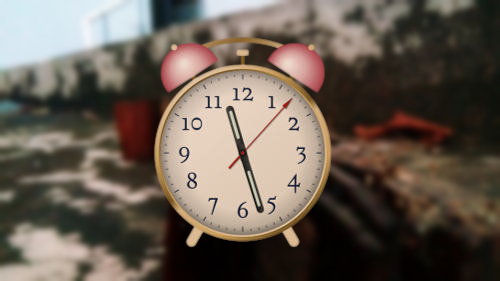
h=11 m=27 s=7
